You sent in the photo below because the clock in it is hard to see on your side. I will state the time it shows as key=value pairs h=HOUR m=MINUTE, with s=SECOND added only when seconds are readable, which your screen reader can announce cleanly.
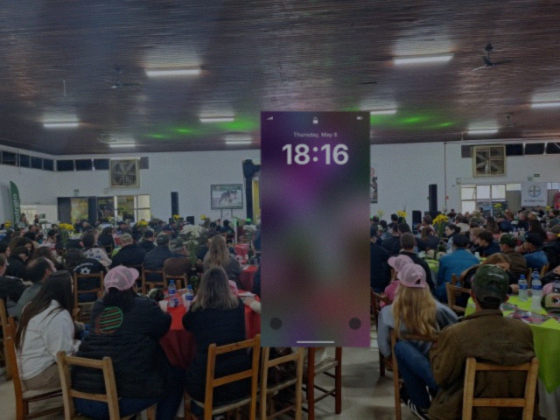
h=18 m=16
